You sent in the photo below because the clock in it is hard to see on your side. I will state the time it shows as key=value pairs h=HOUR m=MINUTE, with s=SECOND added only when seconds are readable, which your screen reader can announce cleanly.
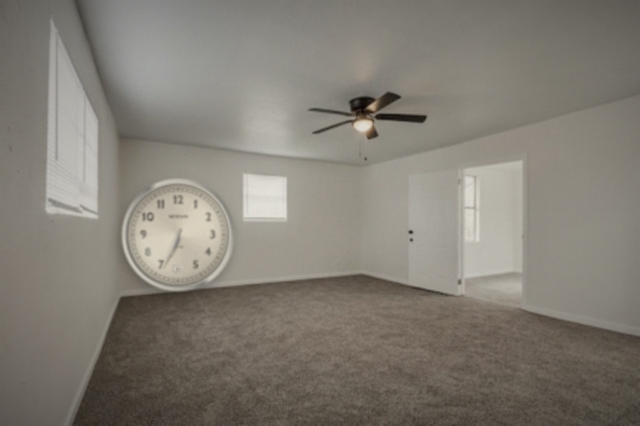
h=6 m=34
